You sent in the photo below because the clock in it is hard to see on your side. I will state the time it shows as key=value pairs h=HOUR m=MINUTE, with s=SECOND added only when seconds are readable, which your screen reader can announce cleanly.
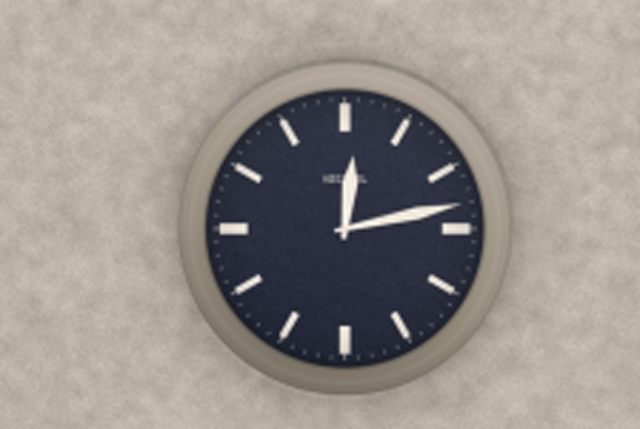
h=12 m=13
